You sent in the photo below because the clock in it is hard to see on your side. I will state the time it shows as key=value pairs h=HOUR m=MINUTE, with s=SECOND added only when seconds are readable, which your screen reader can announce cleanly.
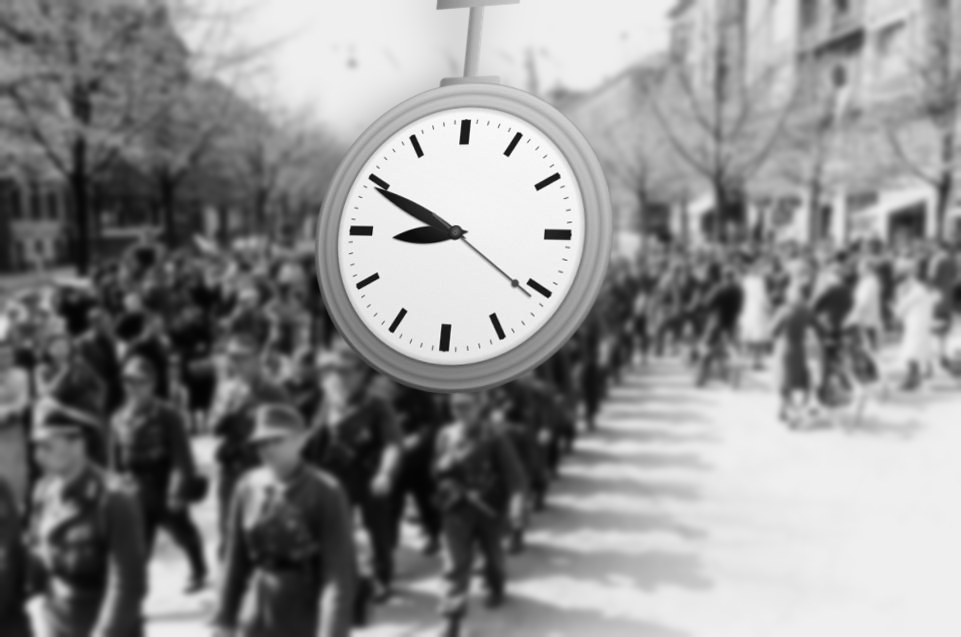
h=8 m=49 s=21
